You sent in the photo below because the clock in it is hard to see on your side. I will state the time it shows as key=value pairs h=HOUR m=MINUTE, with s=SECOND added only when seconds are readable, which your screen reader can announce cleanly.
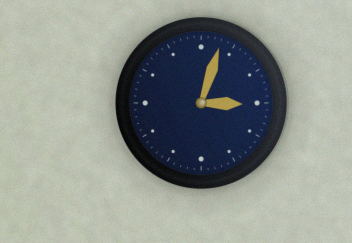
h=3 m=3
